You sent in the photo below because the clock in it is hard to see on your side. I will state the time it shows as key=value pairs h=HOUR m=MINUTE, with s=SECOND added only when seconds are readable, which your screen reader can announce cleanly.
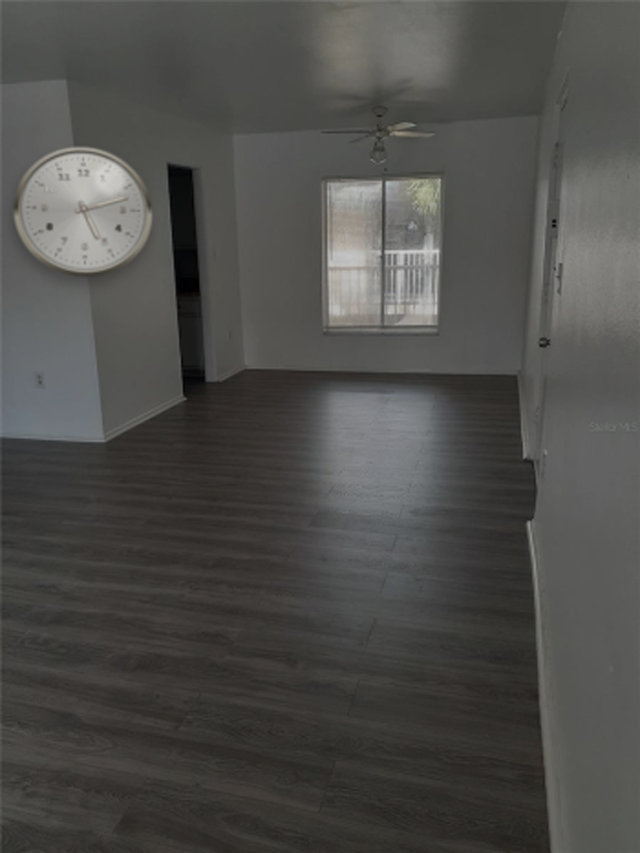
h=5 m=12
